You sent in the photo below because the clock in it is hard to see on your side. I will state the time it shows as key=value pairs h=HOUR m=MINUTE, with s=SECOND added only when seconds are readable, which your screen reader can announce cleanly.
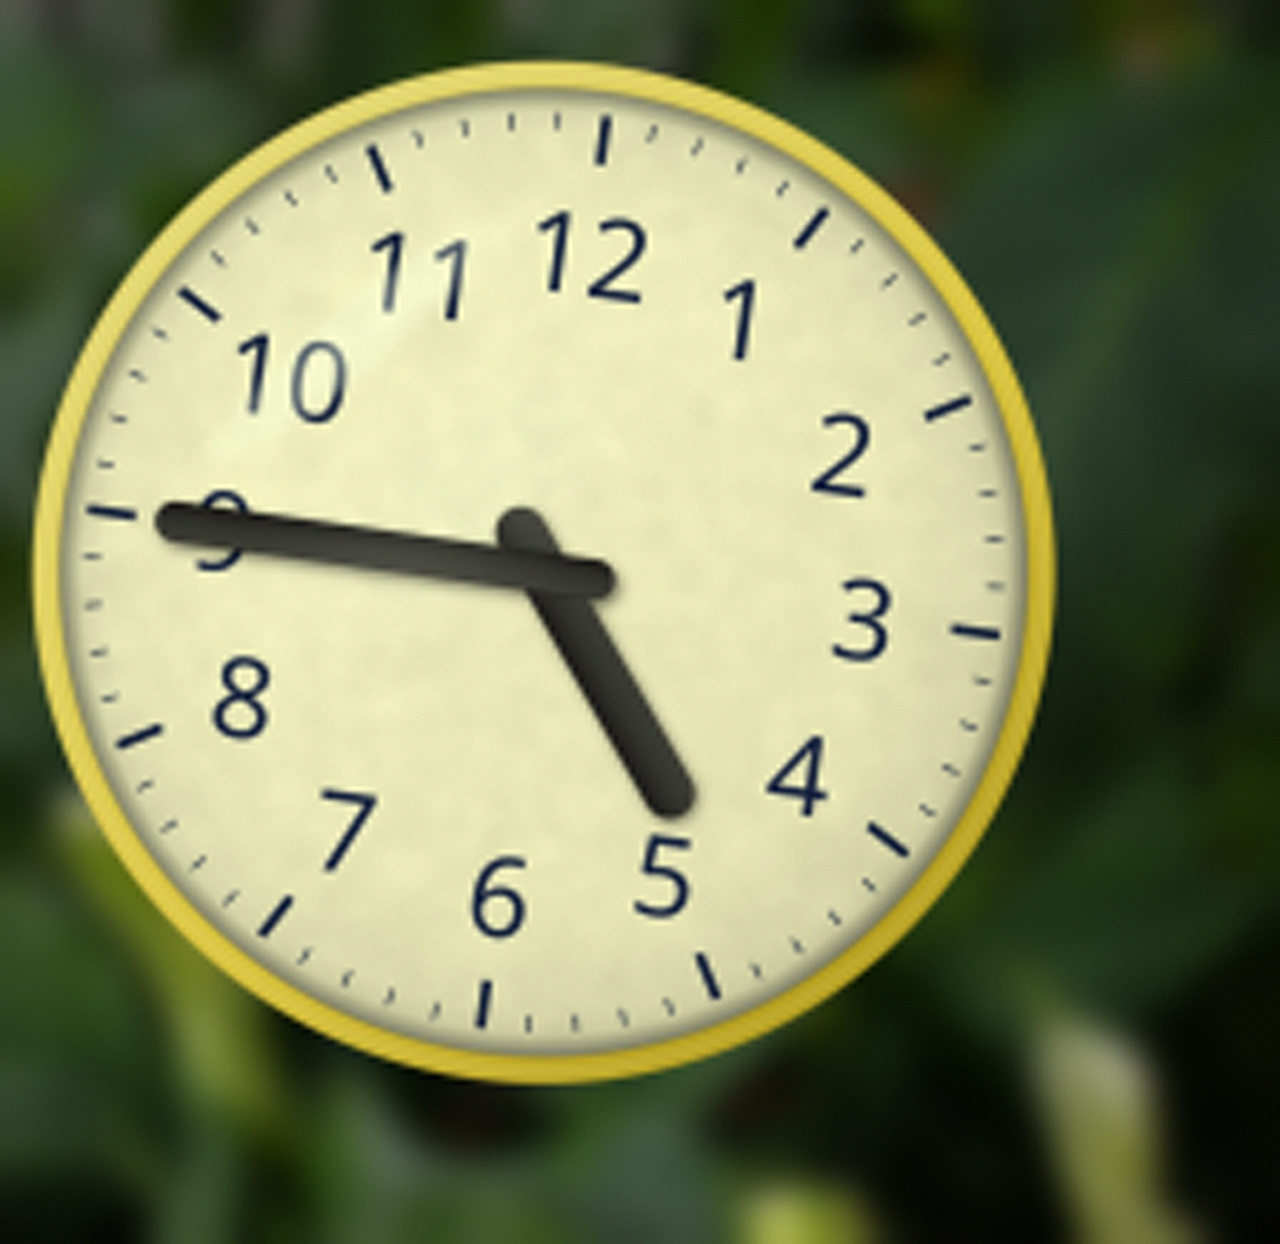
h=4 m=45
